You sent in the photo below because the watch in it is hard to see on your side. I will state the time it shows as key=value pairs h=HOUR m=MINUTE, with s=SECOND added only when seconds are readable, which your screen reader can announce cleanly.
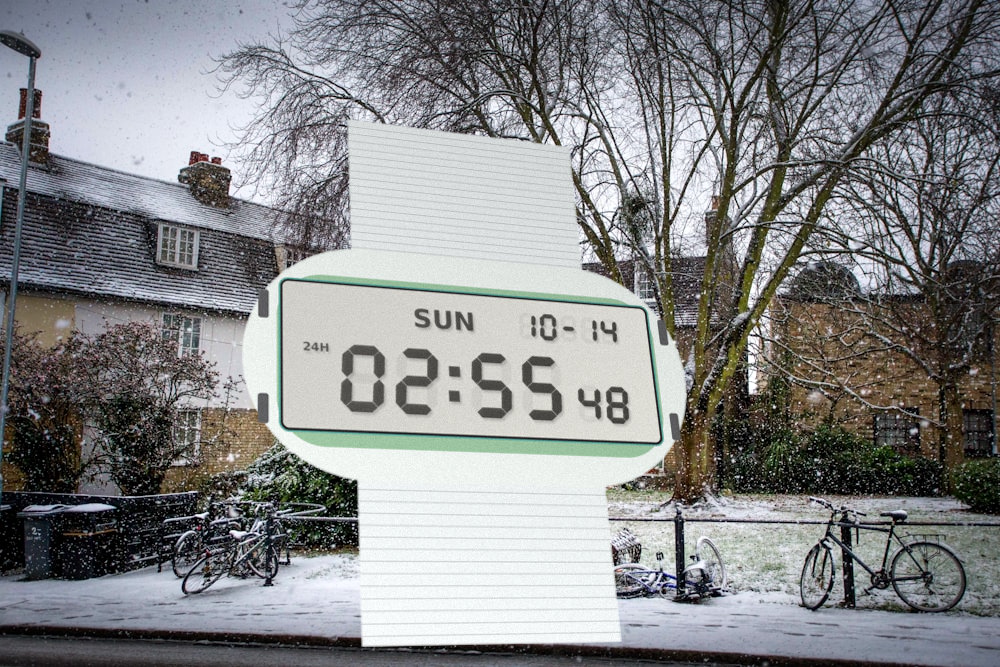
h=2 m=55 s=48
